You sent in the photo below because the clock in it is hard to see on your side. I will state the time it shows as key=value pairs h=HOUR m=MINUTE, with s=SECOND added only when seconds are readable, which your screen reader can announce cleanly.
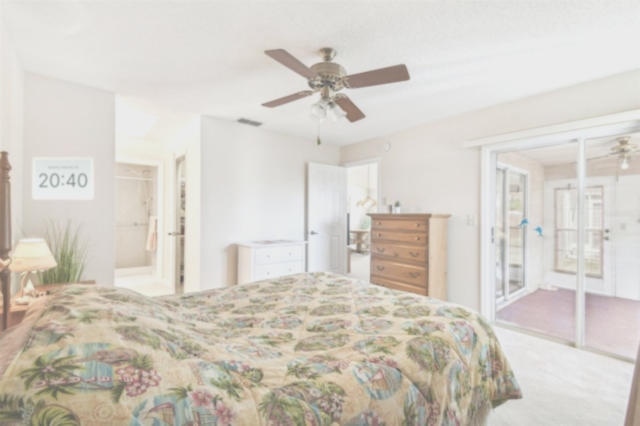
h=20 m=40
